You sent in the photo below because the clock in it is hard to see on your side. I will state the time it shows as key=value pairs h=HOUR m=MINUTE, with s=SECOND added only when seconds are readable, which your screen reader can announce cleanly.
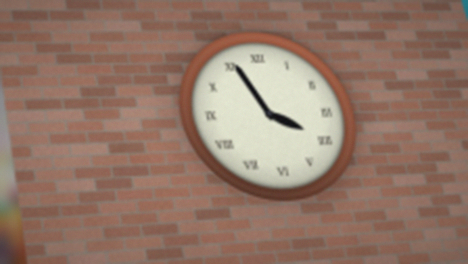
h=3 m=56
